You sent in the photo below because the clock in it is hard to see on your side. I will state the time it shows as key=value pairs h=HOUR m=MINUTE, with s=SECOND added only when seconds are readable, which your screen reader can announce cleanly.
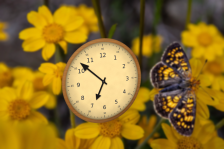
h=6 m=52
